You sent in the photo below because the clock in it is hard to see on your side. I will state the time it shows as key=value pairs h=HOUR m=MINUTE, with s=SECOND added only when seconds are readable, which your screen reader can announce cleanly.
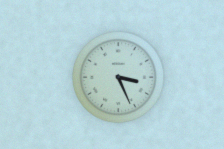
h=3 m=26
